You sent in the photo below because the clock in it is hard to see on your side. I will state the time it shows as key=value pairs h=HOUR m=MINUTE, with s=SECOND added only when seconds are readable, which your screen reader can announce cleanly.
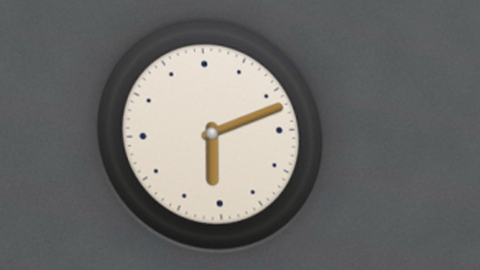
h=6 m=12
